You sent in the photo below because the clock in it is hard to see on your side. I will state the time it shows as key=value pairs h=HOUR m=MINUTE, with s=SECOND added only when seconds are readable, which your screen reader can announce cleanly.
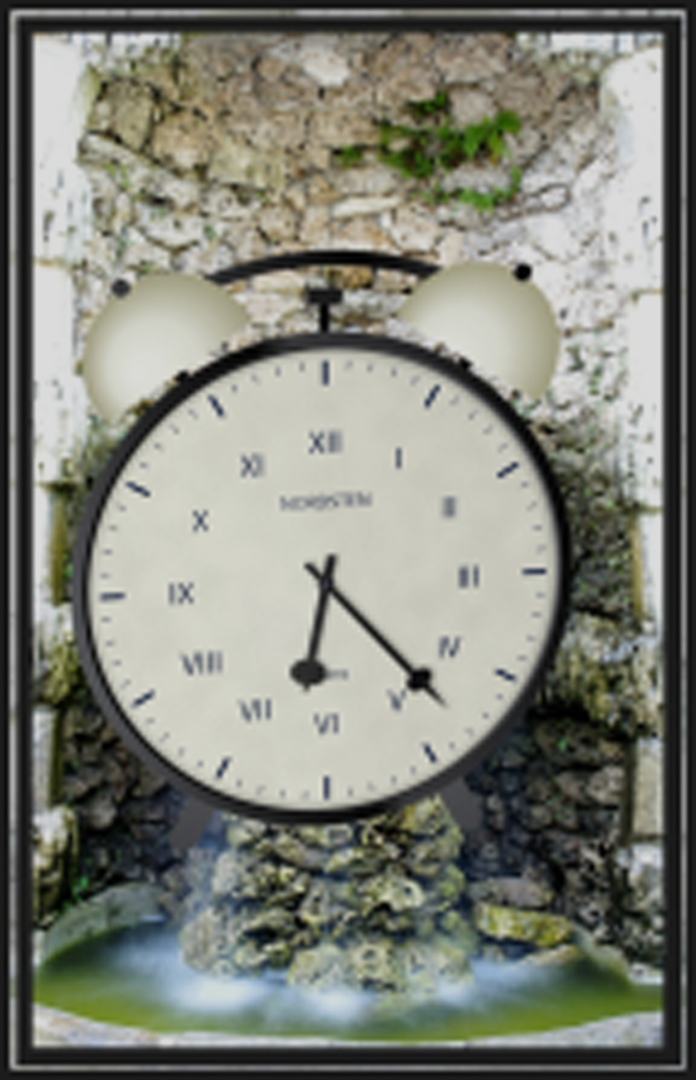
h=6 m=23
